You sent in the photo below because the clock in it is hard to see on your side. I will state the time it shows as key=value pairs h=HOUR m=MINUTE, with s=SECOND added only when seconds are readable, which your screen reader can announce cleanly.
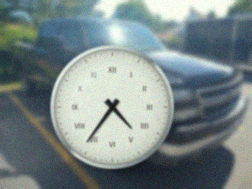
h=4 m=36
